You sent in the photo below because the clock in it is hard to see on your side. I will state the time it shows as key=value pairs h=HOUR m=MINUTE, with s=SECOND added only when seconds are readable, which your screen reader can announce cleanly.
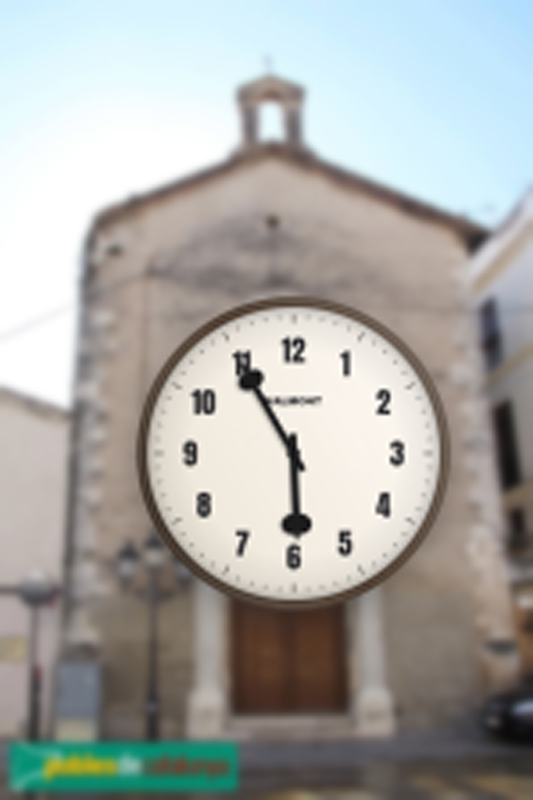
h=5 m=55
